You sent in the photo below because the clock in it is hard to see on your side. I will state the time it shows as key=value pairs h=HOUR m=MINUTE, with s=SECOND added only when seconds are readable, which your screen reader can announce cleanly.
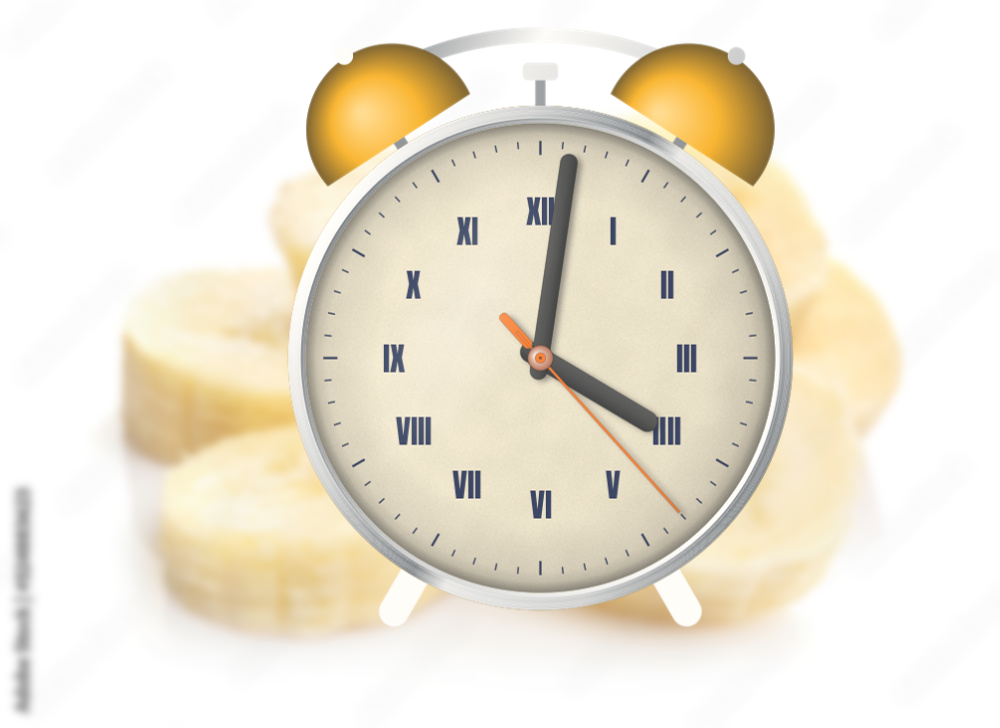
h=4 m=1 s=23
